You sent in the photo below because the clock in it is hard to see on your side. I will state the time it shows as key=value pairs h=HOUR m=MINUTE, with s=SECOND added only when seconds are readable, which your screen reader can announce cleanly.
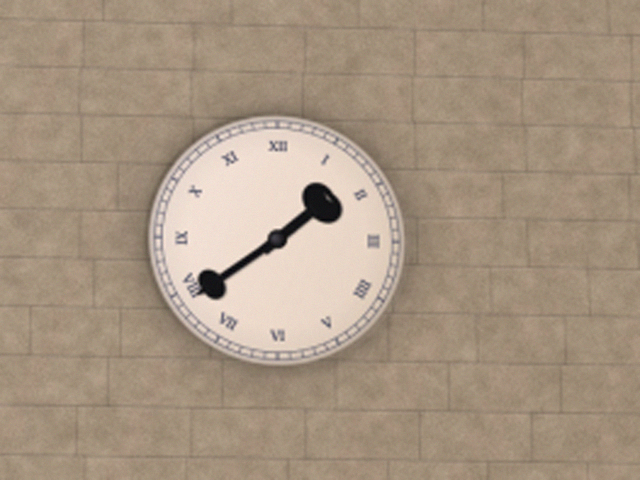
h=1 m=39
